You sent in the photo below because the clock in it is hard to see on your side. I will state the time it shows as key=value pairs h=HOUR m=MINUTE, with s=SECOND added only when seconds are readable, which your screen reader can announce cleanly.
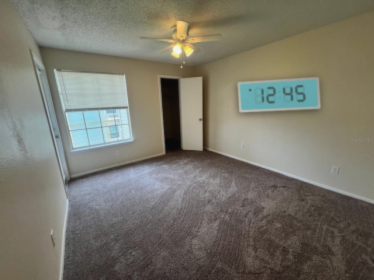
h=12 m=45
